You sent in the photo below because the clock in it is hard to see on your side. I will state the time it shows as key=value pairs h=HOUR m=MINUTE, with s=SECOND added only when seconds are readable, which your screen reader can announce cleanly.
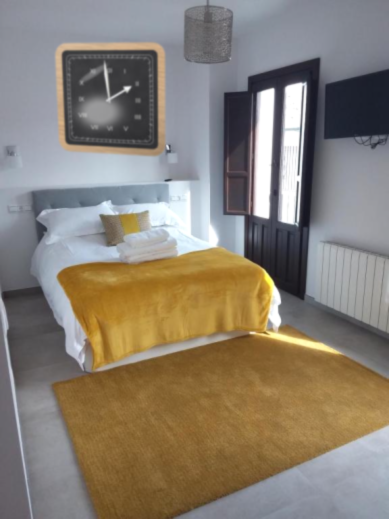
h=1 m=59
